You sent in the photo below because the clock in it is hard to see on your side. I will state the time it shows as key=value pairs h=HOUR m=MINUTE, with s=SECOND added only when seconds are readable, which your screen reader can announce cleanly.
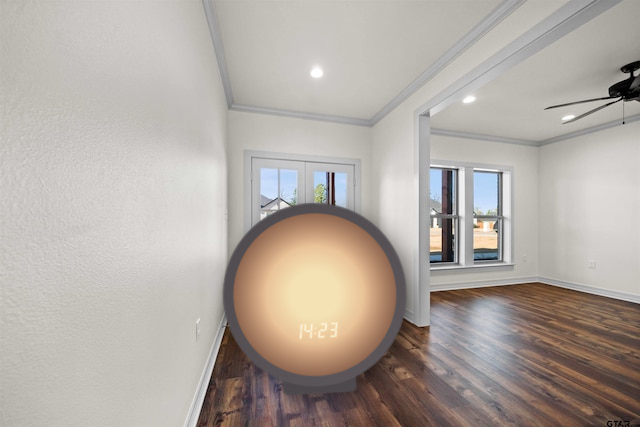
h=14 m=23
